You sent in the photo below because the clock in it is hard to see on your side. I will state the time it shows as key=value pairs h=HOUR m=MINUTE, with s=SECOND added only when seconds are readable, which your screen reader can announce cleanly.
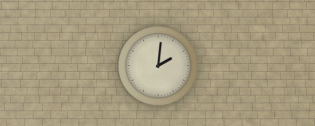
h=2 m=1
